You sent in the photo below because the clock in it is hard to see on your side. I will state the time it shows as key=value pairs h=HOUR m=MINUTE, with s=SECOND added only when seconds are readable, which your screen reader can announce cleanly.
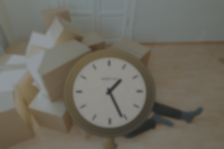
h=1 m=26
